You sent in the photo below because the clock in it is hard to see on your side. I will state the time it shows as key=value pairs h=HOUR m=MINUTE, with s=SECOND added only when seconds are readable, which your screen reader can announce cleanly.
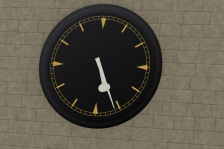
h=5 m=26
